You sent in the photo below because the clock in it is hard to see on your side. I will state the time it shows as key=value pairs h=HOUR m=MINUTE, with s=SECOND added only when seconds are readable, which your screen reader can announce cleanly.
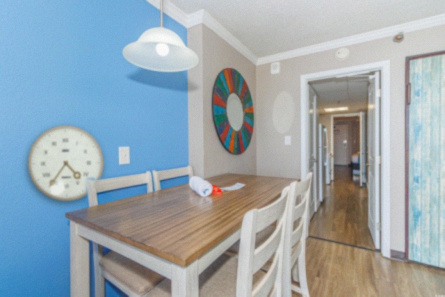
h=4 m=36
